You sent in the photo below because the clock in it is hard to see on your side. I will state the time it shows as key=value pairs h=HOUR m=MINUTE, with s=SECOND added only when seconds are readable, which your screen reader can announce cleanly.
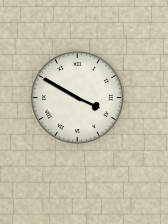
h=3 m=50
